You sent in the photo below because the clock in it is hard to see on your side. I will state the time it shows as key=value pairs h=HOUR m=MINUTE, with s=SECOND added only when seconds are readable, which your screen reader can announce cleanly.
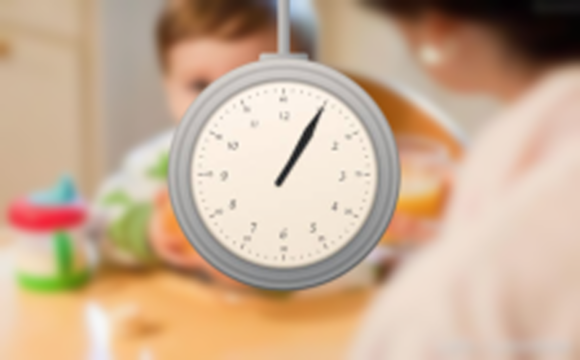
h=1 m=5
